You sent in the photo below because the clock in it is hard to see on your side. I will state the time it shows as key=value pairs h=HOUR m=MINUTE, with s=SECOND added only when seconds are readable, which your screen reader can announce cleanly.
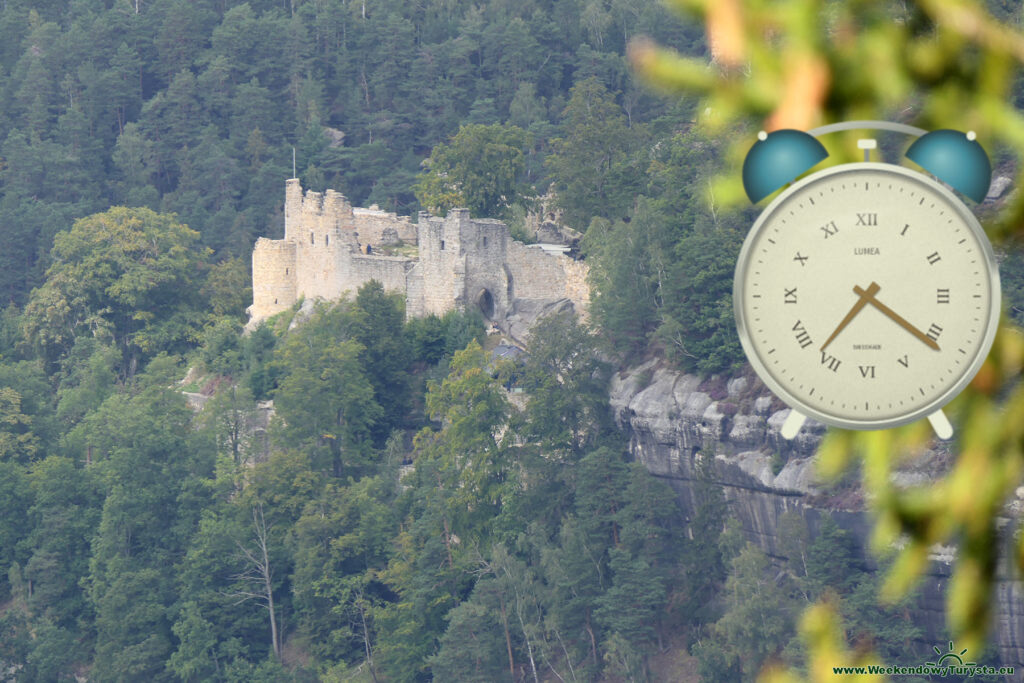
h=7 m=21
